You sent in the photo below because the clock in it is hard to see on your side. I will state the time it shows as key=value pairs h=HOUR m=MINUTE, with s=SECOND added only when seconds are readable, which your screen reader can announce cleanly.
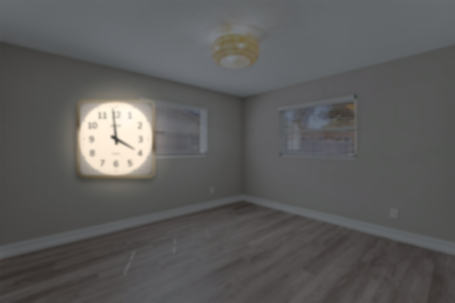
h=3 m=59
